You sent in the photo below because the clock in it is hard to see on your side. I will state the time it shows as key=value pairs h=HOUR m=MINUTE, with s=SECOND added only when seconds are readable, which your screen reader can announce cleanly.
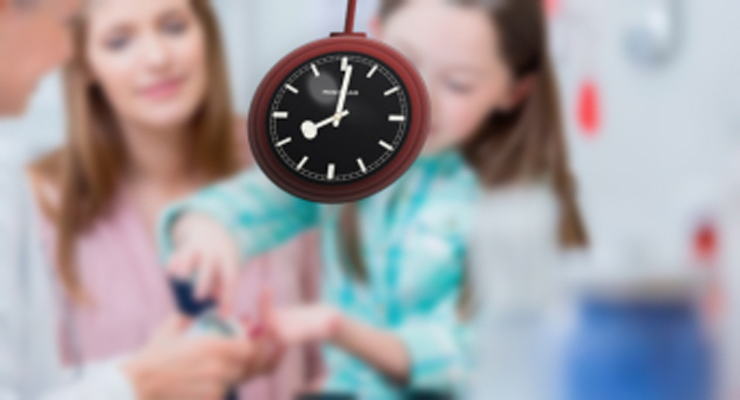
h=8 m=1
